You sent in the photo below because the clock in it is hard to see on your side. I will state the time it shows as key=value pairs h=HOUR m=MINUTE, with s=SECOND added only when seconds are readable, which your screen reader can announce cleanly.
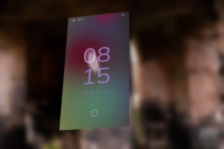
h=8 m=15
